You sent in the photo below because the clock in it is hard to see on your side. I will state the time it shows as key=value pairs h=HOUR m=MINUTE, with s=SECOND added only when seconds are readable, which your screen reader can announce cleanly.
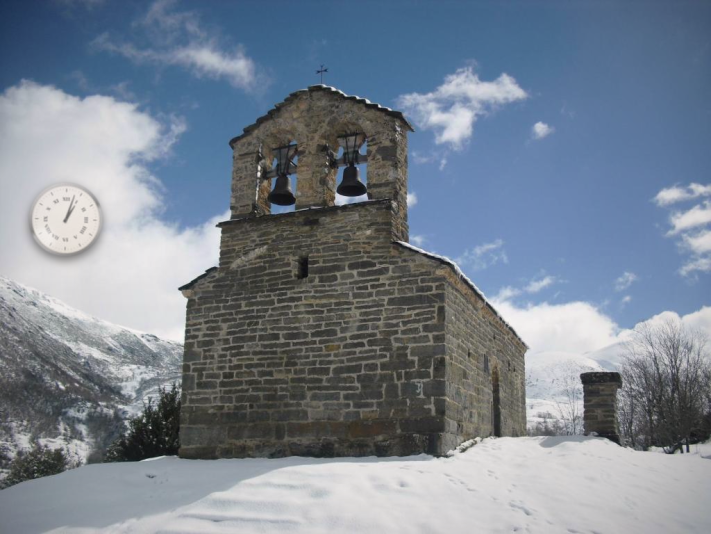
h=1 m=3
